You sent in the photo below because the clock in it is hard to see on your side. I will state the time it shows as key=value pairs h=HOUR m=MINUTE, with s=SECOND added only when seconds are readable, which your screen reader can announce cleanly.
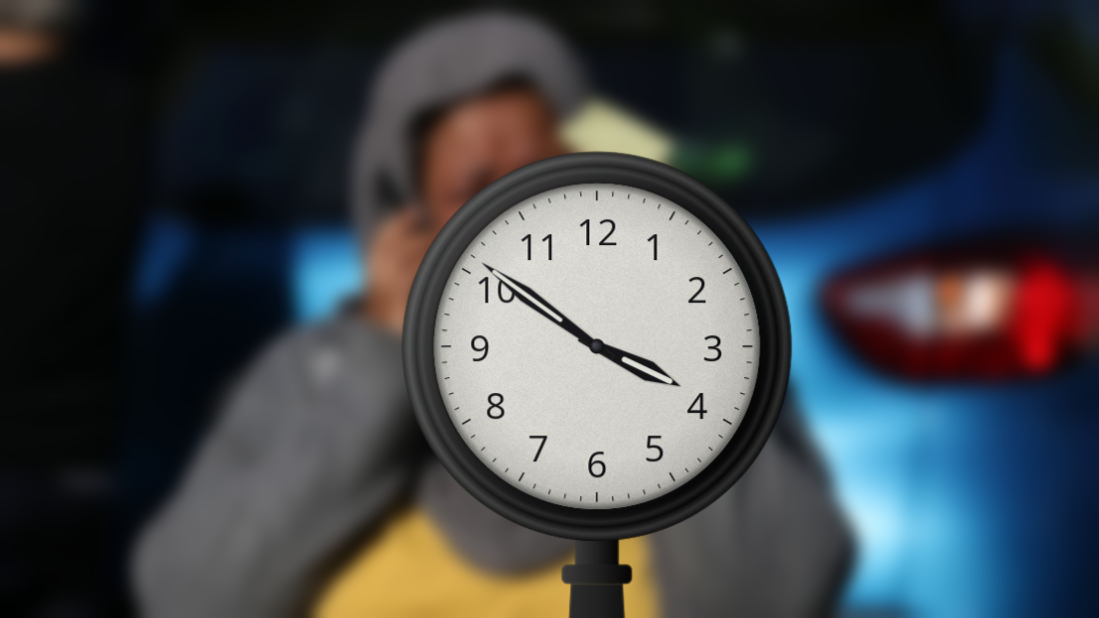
h=3 m=51
